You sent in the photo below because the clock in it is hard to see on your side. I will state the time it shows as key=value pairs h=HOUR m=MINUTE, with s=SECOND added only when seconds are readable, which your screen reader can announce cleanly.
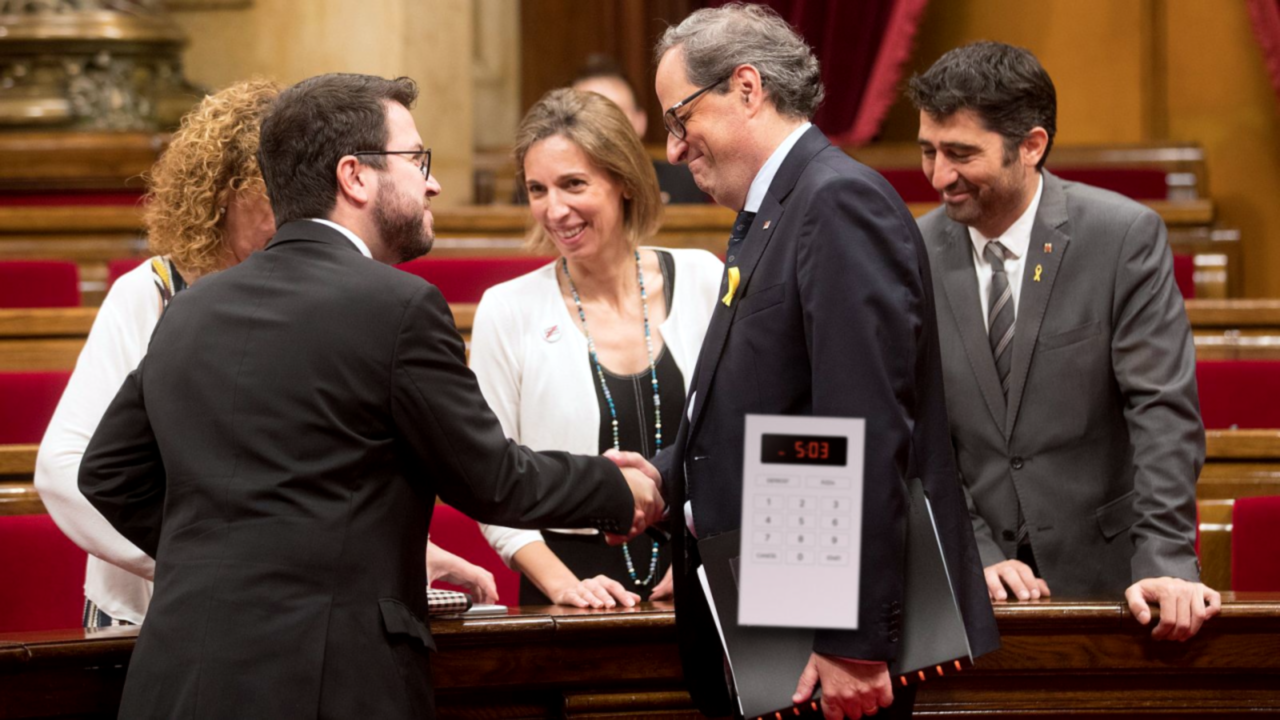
h=5 m=3
